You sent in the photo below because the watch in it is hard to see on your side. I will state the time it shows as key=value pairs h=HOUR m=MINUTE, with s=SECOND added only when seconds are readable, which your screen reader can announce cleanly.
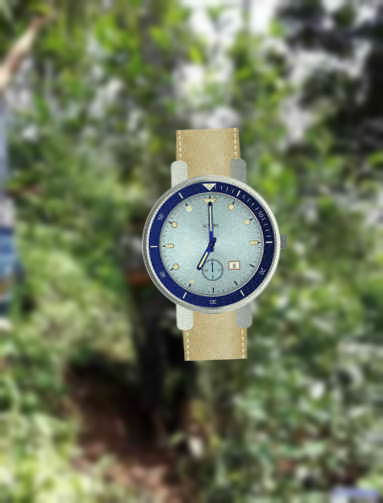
h=7 m=0
